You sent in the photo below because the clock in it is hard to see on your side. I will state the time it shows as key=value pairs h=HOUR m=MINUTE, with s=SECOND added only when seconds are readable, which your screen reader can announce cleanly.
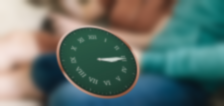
h=3 m=15
